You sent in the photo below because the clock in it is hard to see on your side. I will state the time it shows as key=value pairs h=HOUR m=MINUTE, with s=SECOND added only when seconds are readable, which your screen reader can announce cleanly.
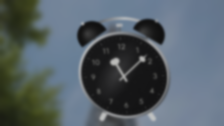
h=11 m=8
